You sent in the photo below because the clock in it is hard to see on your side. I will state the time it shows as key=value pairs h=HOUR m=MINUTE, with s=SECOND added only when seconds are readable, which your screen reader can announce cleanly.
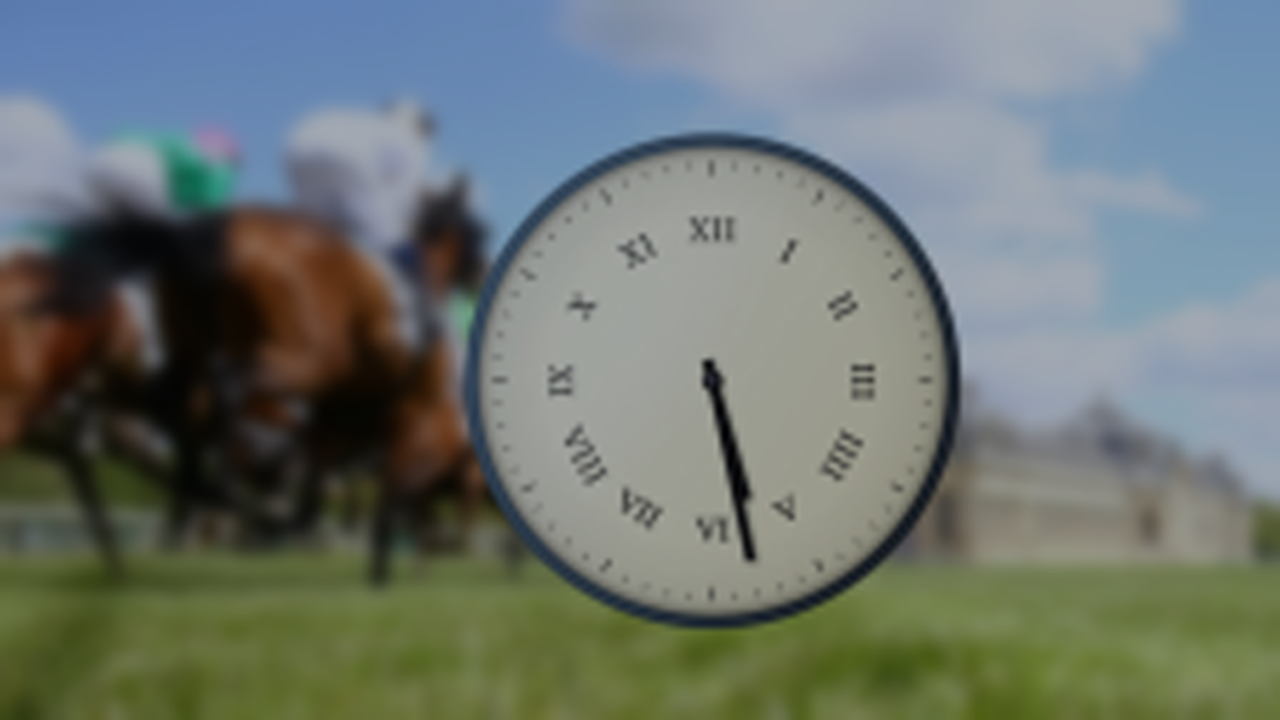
h=5 m=28
